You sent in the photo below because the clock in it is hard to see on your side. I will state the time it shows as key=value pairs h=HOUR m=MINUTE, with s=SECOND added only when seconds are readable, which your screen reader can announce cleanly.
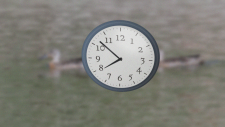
h=7 m=52
